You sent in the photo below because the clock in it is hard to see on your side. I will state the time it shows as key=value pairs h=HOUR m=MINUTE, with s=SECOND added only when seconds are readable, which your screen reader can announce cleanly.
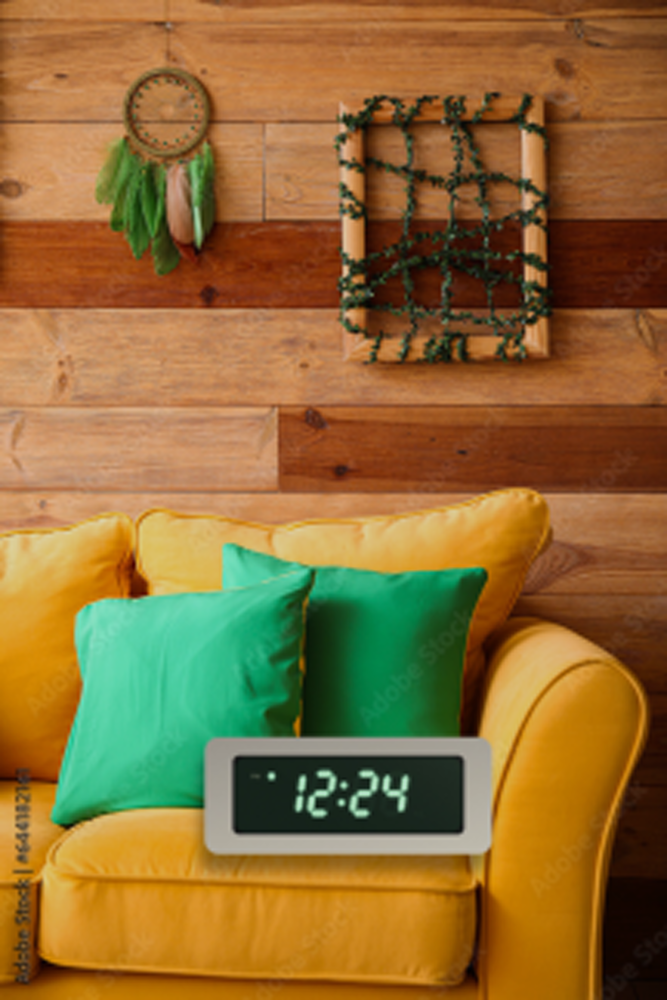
h=12 m=24
